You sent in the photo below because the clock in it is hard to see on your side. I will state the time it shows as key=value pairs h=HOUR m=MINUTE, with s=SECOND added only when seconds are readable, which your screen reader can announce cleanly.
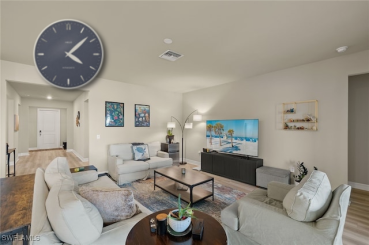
h=4 m=8
